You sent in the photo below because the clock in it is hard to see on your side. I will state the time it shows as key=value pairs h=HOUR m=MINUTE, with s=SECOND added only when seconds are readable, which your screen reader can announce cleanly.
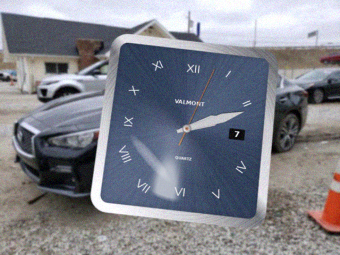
h=2 m=11 s=3
